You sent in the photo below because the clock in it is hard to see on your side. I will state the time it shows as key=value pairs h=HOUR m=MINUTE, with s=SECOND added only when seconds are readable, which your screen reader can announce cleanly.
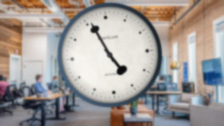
h=4 m=56
